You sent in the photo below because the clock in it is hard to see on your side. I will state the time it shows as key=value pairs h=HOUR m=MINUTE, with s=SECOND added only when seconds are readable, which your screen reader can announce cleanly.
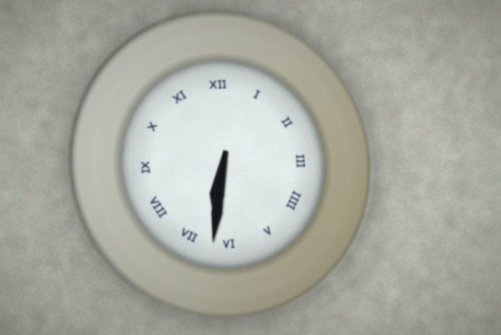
h=6 m=32
